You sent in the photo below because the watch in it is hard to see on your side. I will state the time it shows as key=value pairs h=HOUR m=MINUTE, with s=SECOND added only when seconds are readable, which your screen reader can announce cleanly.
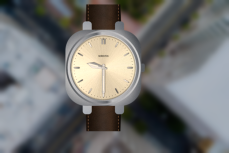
h=9 m=30
